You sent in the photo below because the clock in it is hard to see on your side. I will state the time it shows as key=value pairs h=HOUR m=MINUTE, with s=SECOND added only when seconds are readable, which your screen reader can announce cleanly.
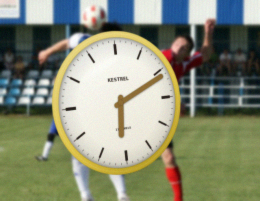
h=6 m=11
